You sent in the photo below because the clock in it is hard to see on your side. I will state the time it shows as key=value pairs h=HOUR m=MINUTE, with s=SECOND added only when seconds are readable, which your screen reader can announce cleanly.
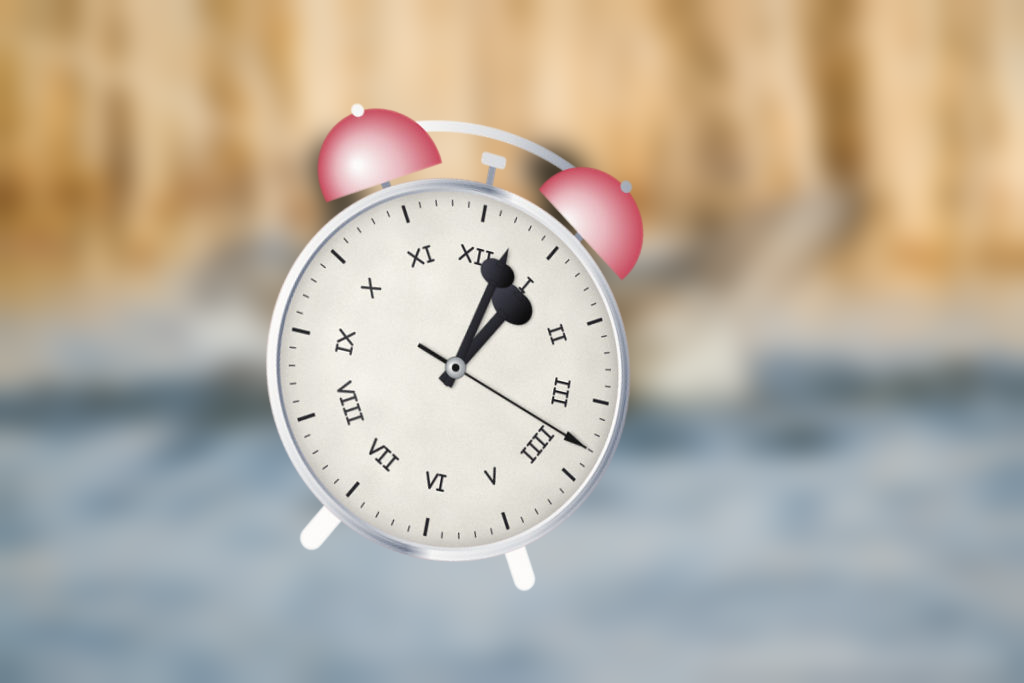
h=1 m=2 s=18
